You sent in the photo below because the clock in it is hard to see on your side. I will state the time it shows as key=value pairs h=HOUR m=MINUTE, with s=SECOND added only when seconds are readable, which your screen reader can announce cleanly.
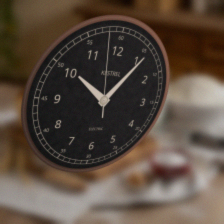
h=10 m=5 s=58
